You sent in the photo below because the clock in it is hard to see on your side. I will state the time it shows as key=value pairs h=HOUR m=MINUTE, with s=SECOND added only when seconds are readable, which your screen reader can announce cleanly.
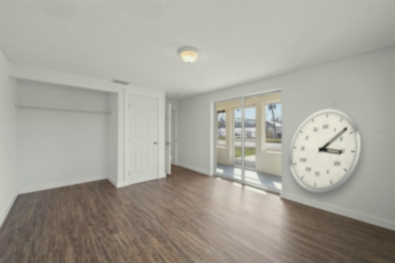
h=3 m=8
